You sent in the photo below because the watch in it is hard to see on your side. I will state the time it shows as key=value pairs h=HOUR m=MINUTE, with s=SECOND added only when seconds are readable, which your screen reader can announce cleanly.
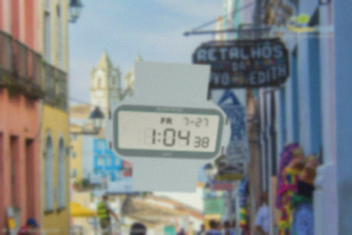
h=1 m=4 s=38
